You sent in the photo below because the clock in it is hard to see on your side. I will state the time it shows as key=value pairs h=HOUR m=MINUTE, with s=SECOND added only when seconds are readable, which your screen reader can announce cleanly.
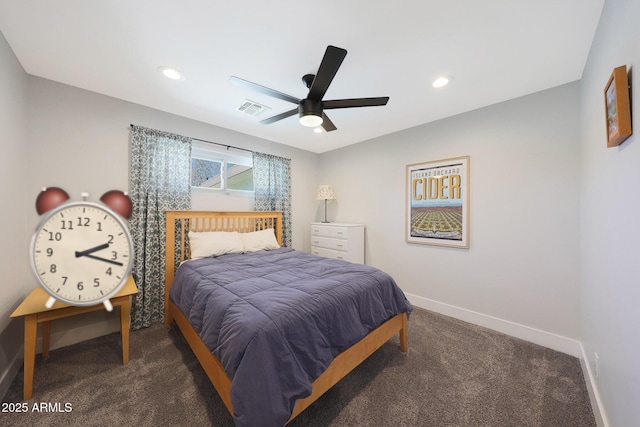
h=2 m=17
